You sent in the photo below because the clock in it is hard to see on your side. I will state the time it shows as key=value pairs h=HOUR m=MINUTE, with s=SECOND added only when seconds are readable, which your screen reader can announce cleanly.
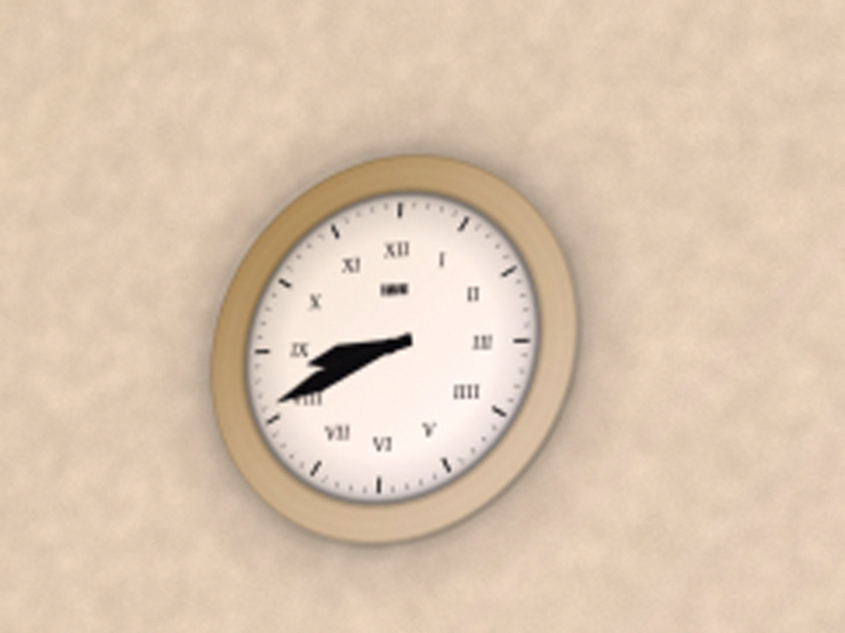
h=8 m=41
